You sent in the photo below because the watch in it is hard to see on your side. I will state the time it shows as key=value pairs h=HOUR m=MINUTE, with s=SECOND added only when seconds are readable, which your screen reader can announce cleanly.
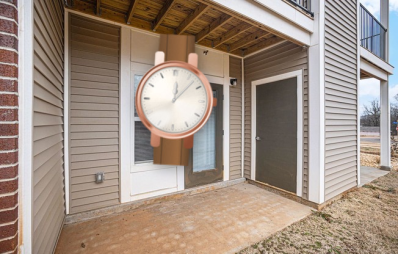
h=12 m=7
